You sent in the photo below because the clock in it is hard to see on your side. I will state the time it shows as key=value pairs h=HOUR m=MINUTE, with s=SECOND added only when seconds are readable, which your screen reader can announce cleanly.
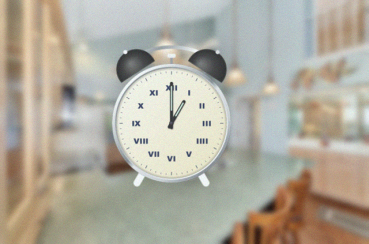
h=1 m=0
